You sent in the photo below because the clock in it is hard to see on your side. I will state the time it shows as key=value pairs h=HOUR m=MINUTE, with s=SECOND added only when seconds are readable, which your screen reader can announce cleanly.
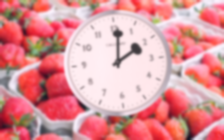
h=2 m=1
